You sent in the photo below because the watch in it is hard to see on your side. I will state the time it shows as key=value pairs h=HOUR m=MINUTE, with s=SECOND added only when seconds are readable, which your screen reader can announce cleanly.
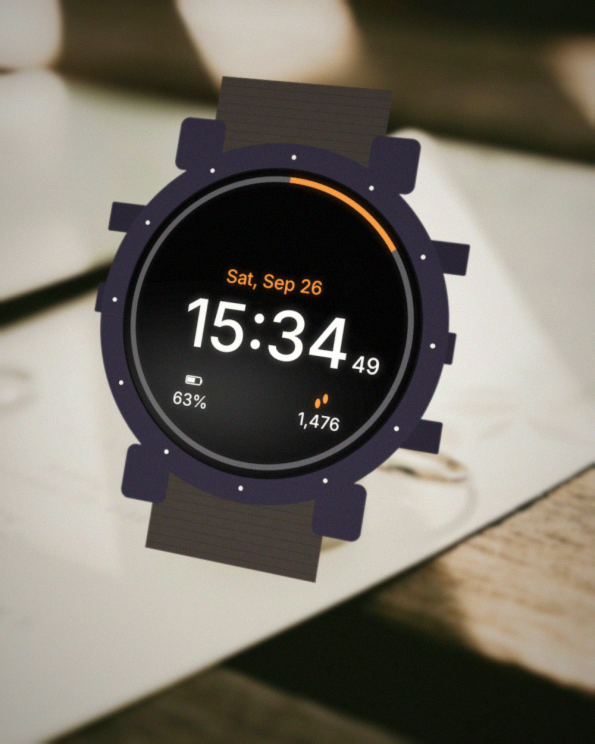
h=15 m=34 s=49
